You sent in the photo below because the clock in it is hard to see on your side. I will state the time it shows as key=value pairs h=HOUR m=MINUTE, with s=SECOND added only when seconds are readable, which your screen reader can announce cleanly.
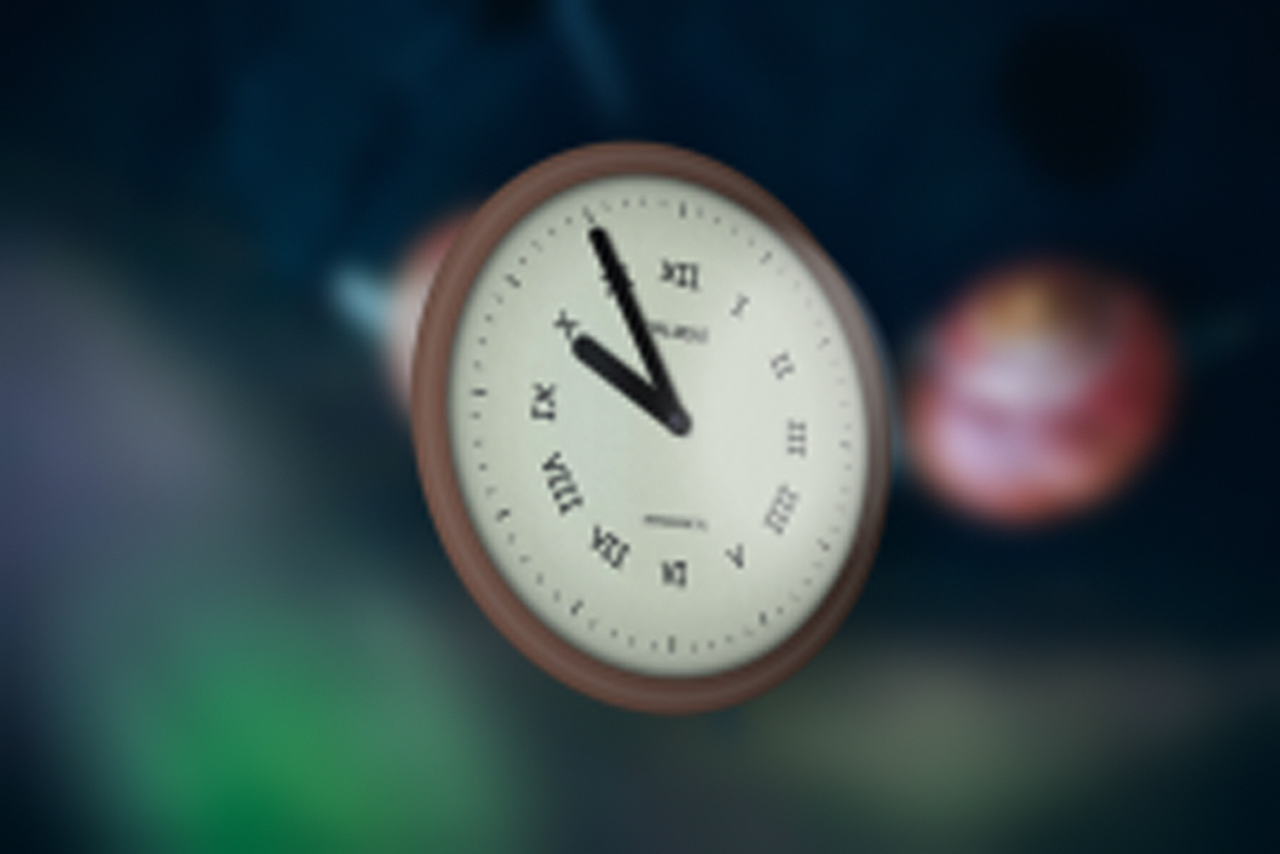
h=9 m=55
